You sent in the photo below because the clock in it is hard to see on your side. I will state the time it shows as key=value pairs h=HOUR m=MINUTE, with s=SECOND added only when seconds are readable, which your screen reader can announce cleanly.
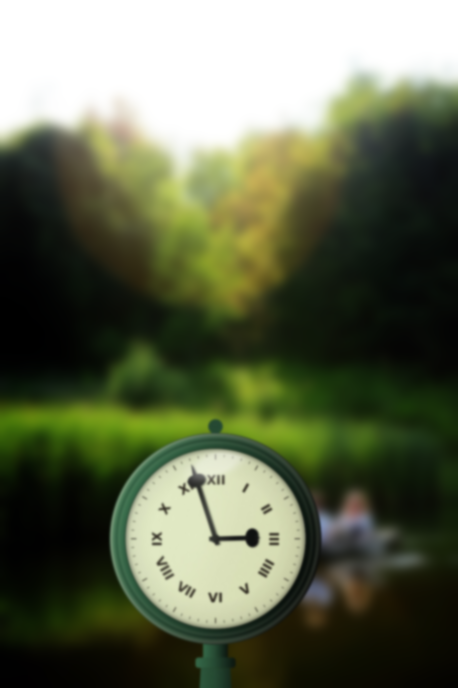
h=2 m=57
